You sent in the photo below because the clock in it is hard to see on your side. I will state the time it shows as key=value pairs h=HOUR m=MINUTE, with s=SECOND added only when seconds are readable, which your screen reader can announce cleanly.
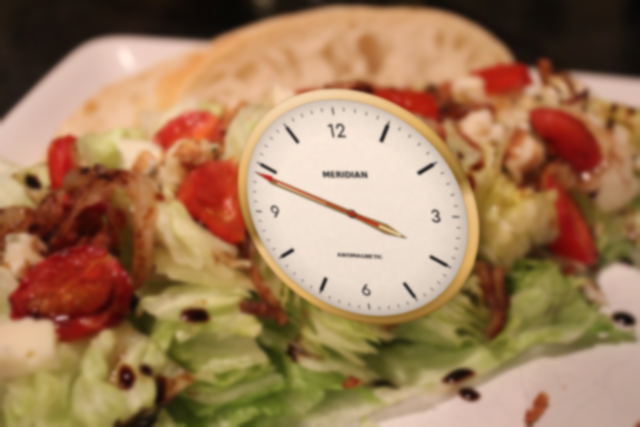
h=3 m=48 s=49
